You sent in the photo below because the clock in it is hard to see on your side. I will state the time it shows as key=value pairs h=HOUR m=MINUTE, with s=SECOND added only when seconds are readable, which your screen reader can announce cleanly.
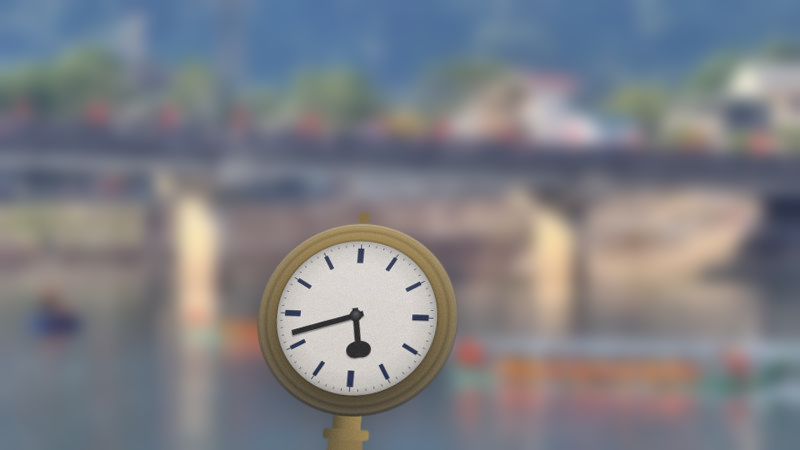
h=5 m=42
